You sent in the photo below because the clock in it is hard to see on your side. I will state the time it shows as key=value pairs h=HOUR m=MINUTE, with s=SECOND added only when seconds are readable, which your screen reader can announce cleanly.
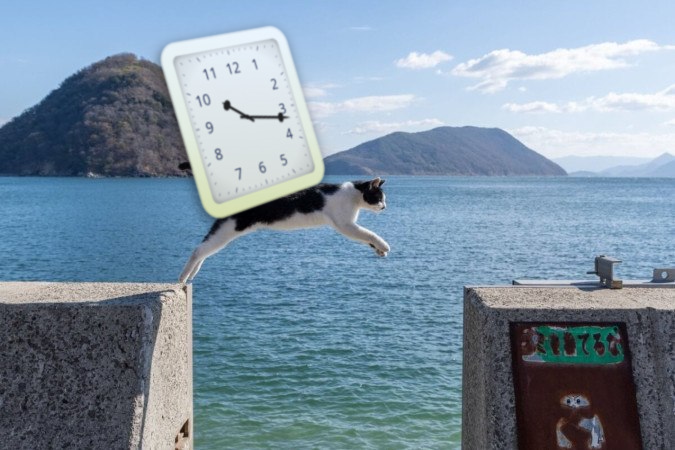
h=10 m=17
